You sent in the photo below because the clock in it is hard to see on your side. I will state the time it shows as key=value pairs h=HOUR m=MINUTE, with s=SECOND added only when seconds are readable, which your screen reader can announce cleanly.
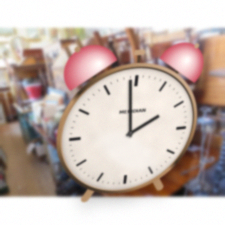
h=1 m=59
